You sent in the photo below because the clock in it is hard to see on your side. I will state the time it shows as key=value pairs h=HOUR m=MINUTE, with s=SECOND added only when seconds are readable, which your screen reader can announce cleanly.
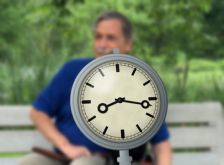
h=8 m=17
